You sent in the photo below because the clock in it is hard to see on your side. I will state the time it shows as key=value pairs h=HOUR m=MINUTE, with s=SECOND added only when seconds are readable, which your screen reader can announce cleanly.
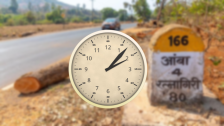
h=2 m=7
